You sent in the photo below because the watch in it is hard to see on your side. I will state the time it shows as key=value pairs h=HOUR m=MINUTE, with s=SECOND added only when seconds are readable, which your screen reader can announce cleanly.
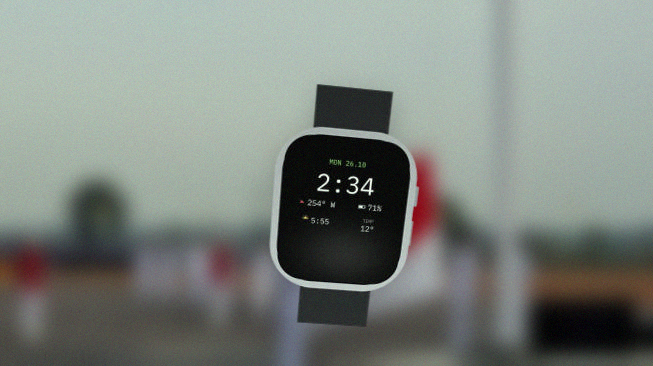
h=2 m=34
